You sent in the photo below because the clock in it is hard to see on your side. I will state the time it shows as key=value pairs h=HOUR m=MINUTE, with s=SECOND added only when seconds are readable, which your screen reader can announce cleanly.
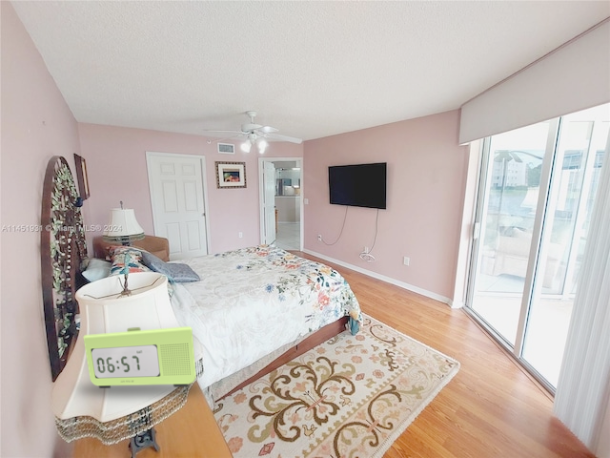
h=6 m=57
